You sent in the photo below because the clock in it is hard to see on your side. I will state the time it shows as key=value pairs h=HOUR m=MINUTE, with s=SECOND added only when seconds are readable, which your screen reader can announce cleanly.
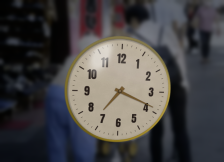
h=7 m=19
